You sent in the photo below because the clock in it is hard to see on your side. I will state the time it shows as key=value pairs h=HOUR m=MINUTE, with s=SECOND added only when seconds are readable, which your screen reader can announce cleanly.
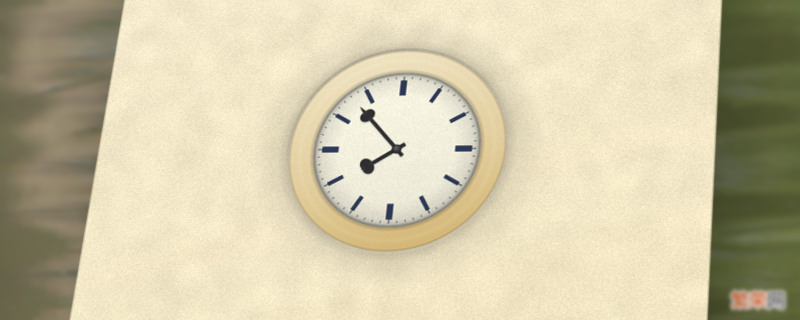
h=7 m=53
